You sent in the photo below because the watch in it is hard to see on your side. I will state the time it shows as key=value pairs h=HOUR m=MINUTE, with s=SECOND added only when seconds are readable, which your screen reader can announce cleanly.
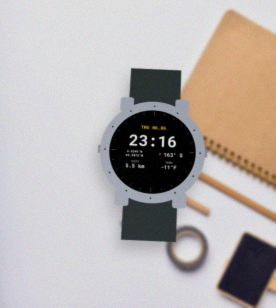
h=23 m=16
